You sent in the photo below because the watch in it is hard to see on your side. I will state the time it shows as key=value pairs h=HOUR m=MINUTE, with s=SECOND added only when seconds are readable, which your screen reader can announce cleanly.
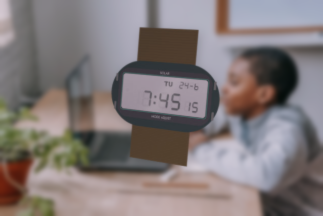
h=7 m=45 s=15
